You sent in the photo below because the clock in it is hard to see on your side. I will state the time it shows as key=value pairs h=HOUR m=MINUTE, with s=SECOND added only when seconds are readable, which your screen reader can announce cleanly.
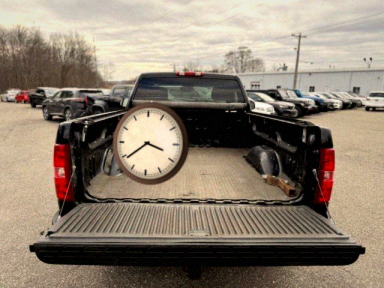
h=3 m=39
